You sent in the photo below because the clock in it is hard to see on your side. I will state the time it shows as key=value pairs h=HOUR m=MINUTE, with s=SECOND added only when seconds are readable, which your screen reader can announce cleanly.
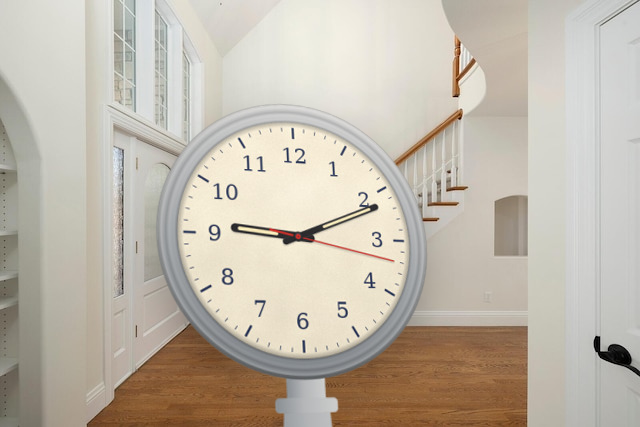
h=9 m=11 s=17
